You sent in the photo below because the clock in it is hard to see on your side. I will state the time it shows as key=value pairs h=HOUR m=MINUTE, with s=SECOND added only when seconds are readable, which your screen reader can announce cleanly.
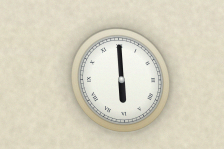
h=6 m=0
